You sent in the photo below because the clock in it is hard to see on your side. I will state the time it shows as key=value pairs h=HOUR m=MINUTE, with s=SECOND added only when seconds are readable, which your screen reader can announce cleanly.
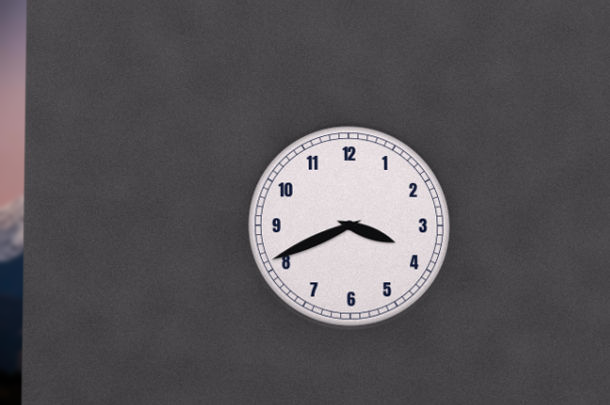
h=3 m=41
